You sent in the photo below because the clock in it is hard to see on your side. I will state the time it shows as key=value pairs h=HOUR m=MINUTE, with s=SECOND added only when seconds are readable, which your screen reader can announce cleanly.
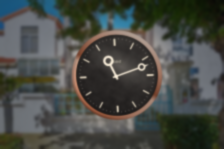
h=11 m=12
